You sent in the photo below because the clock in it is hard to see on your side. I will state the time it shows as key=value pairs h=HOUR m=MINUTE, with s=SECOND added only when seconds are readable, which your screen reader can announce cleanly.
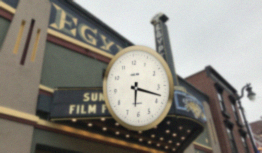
h=6 m=18
